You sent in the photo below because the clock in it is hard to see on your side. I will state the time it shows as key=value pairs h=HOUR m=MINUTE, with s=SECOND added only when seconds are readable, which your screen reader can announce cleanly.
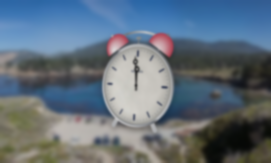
h=11 m=59
